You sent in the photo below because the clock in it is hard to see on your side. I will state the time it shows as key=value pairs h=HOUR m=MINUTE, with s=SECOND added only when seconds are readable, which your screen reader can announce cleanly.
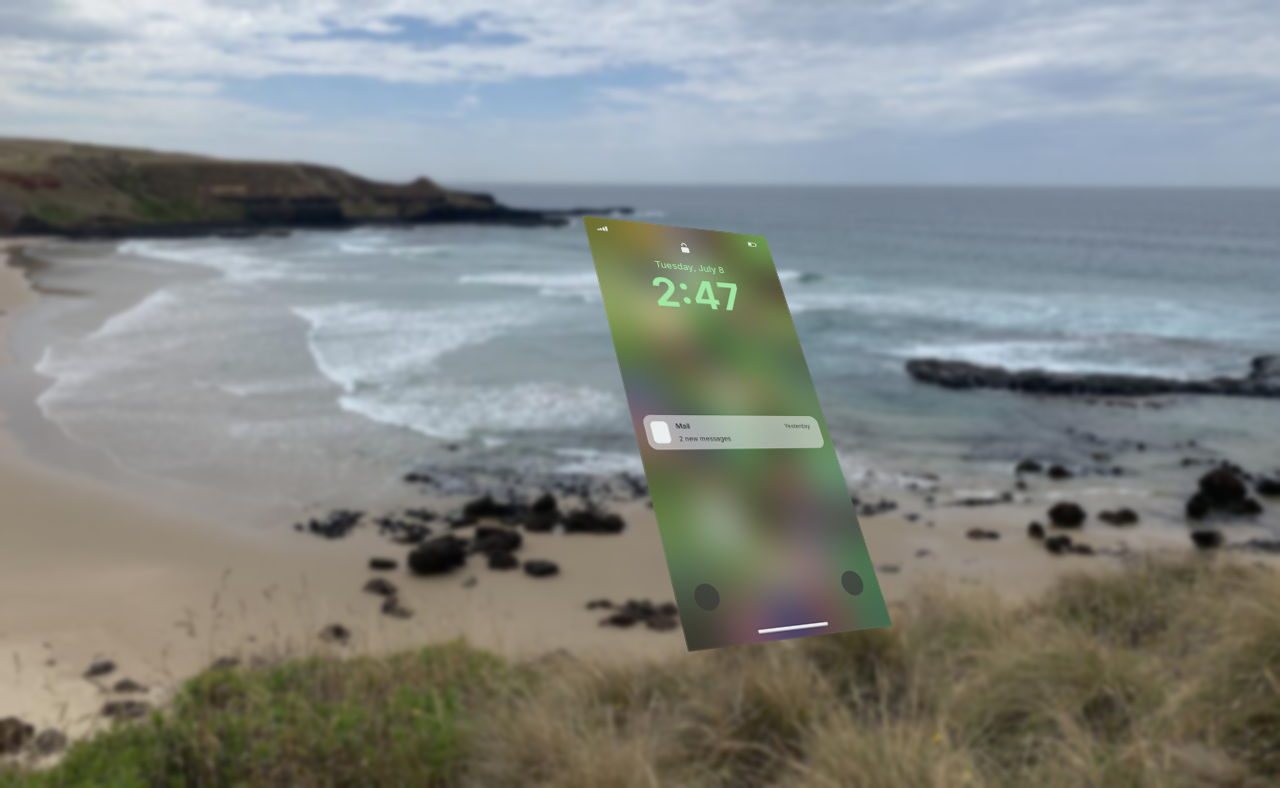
h=2 m=47
